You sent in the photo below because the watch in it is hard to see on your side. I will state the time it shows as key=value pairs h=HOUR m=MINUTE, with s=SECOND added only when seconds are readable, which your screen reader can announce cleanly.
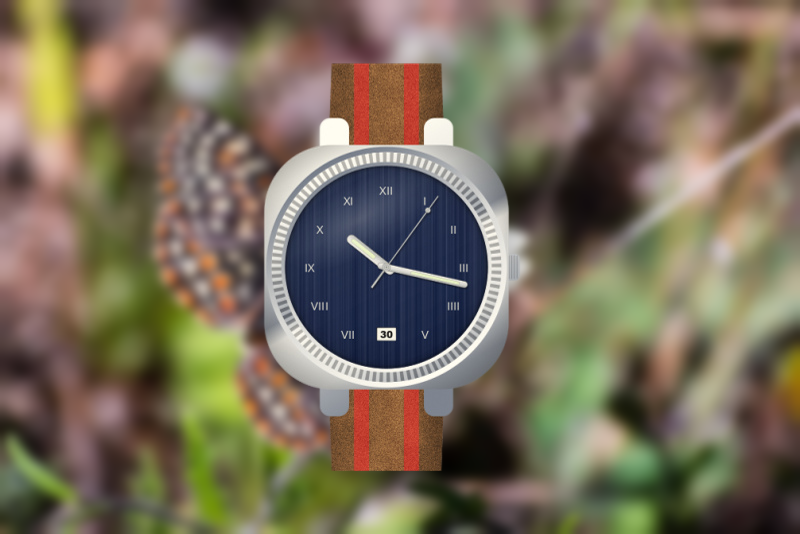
h=10 m=17 s=6
